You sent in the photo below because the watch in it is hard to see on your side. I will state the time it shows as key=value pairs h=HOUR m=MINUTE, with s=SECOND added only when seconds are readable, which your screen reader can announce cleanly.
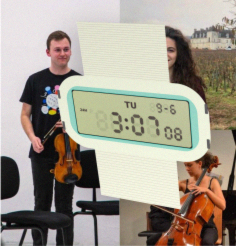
h=3 m=7 s=8
